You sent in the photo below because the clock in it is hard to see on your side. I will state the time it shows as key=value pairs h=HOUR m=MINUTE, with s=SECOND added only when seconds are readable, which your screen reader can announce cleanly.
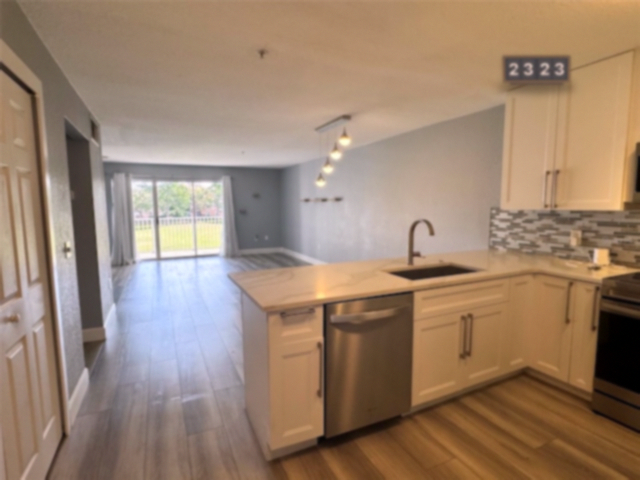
h=23 m=23
